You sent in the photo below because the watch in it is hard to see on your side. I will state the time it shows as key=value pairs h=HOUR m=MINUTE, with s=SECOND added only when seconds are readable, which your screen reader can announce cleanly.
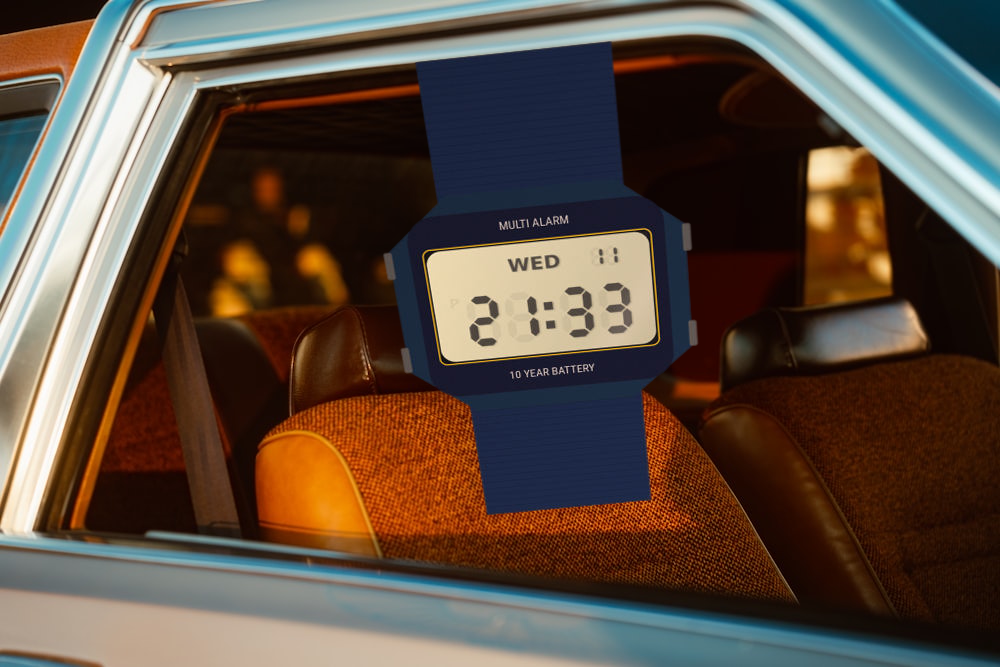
h=21 m=33
